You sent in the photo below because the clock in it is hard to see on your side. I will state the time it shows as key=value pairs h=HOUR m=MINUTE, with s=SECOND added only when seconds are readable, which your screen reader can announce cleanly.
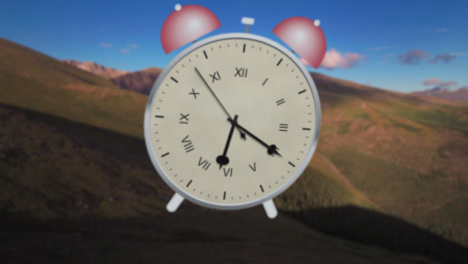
h=6 m=19 s=53
